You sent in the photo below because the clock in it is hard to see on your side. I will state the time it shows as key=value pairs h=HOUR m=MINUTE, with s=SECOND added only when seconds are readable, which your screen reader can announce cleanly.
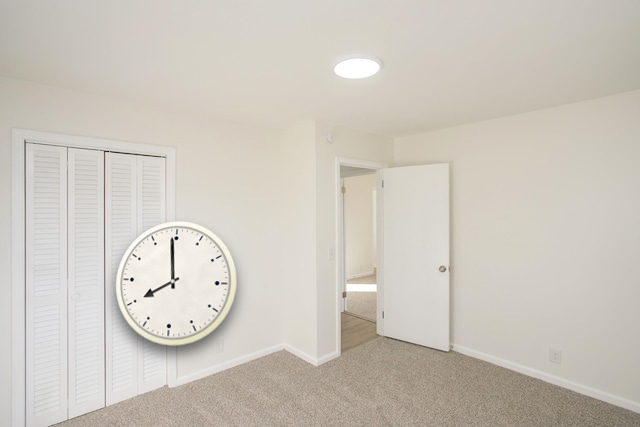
h=7 m=59
